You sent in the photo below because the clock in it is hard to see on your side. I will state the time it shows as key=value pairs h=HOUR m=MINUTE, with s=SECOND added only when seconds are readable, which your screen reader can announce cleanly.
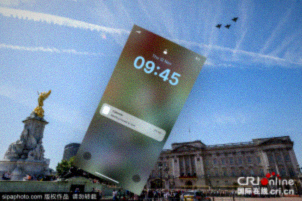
h=9 m=45
